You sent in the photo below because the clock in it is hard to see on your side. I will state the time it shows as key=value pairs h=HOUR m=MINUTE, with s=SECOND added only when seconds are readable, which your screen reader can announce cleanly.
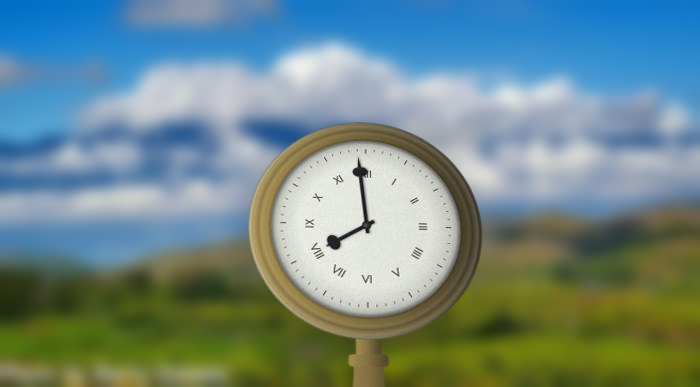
h=7 m=59
